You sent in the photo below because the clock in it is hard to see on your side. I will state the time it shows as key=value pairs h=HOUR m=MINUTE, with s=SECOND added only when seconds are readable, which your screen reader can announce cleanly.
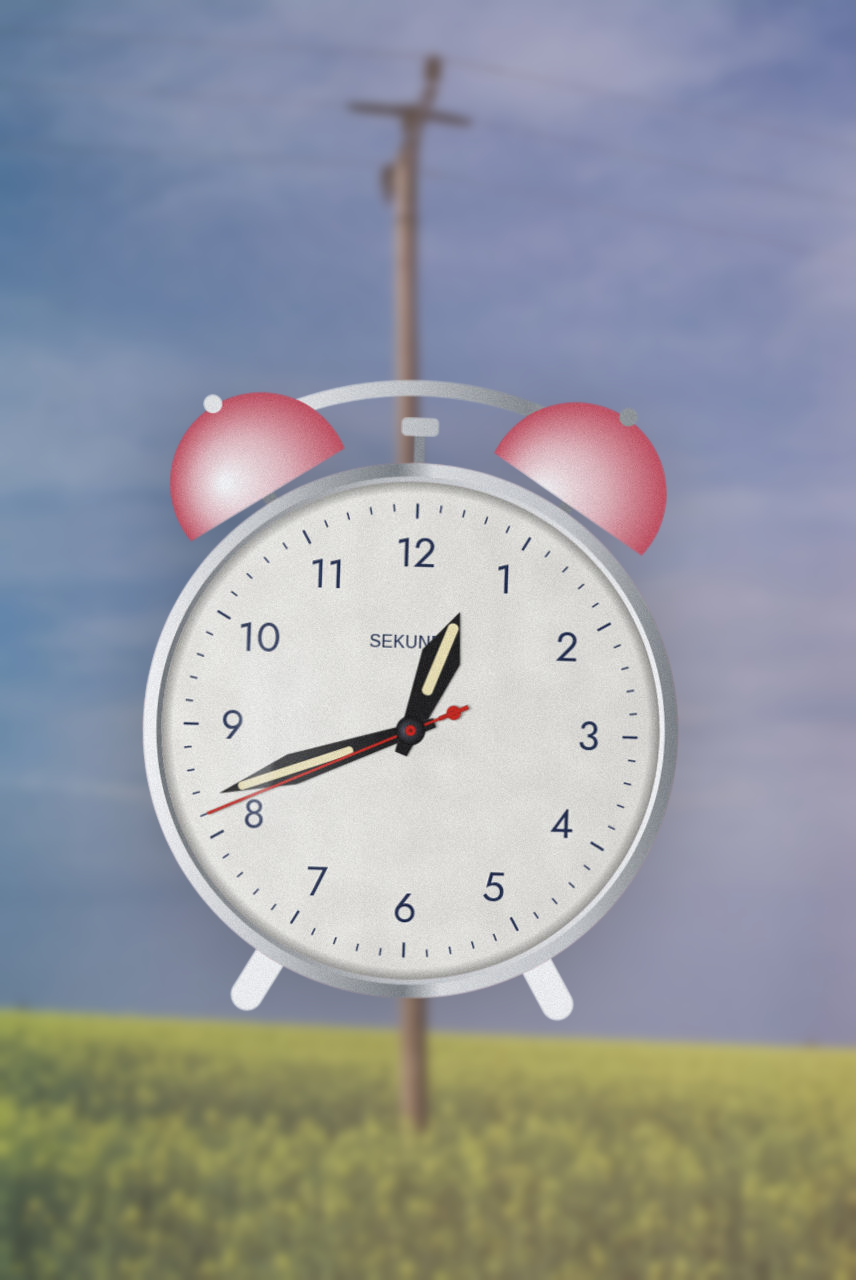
h=12 m=41 s=41
